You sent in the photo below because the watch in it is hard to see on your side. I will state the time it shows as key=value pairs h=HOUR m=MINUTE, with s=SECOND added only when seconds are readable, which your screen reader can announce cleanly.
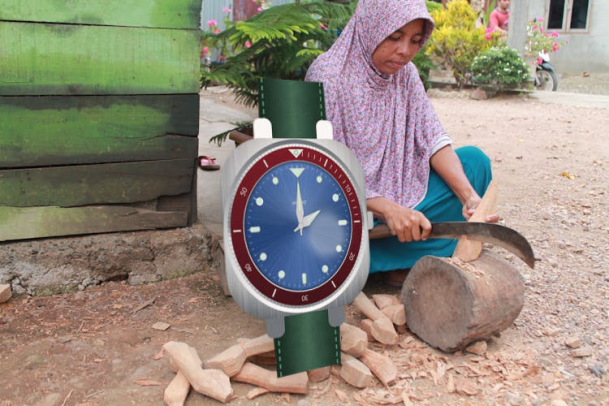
h=2 m=0
